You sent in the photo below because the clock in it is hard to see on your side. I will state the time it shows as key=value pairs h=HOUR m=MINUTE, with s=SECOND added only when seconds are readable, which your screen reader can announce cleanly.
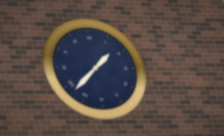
h=1 m=38
